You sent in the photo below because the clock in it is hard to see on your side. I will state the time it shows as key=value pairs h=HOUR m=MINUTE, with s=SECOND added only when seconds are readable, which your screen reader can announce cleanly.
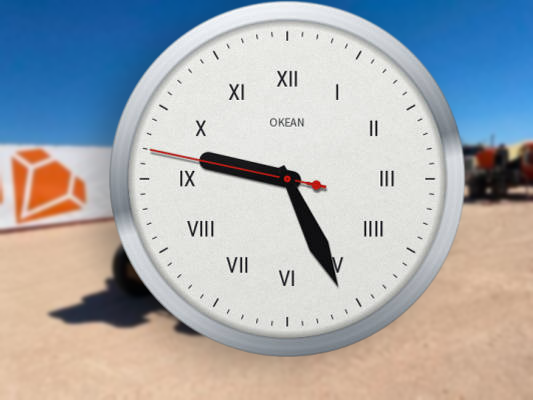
h=9 m=25 s=47
